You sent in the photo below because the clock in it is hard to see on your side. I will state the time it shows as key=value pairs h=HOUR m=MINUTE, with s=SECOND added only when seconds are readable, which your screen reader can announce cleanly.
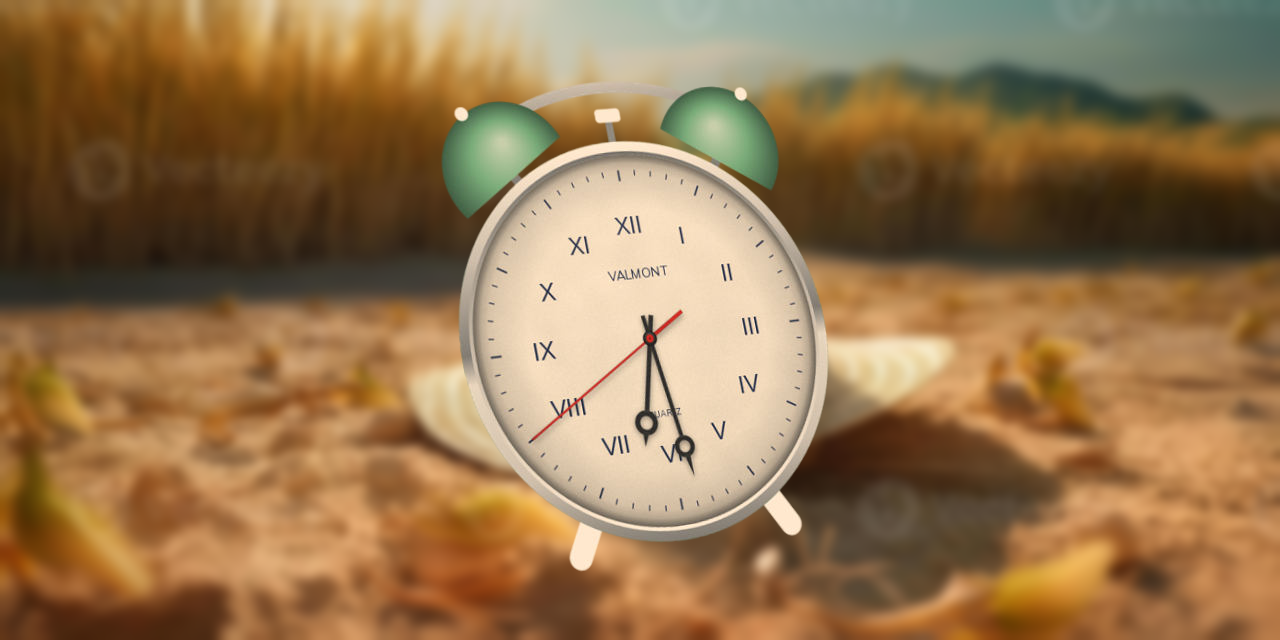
h=6 m=28 s=40
